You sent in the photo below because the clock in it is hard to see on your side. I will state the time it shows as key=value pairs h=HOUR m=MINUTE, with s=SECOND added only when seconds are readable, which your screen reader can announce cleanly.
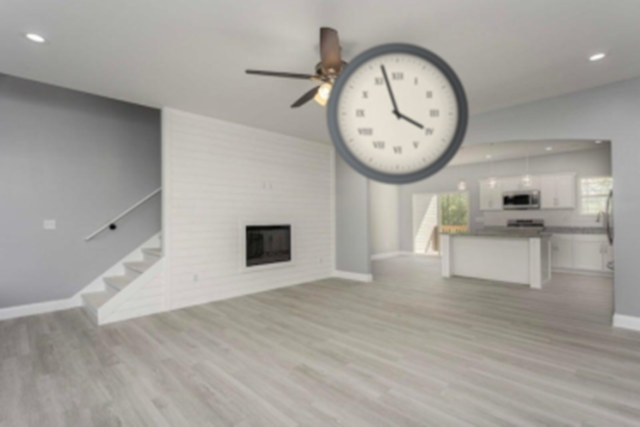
h=3 m=57
